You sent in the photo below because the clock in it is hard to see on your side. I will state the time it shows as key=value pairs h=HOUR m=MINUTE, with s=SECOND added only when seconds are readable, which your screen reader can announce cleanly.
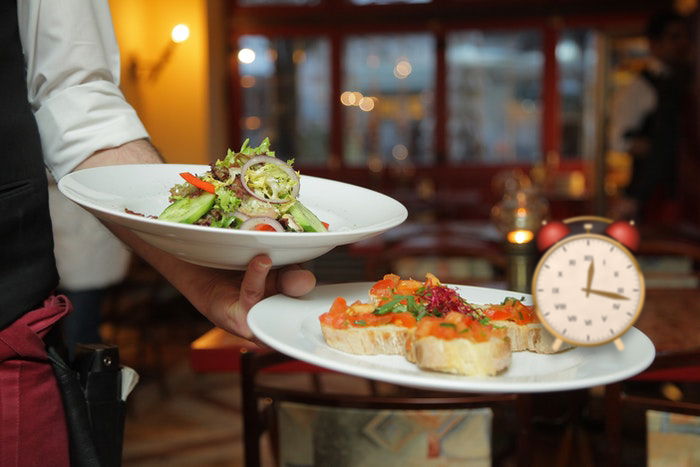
h=12 m=17
